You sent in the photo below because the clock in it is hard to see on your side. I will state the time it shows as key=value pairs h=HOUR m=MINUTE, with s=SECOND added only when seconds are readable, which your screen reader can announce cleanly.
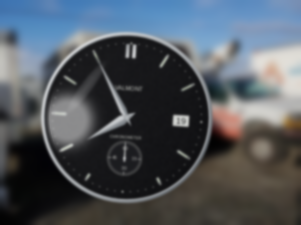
h=7 m=55
